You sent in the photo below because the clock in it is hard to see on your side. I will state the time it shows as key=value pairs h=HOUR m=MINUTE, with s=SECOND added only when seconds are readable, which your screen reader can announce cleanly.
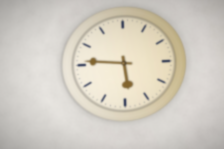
h=5 m=46
